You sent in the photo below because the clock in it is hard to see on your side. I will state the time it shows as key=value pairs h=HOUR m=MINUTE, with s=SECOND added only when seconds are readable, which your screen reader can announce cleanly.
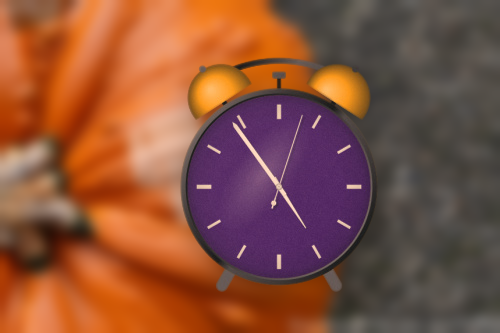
h=4 m=54 s=3
